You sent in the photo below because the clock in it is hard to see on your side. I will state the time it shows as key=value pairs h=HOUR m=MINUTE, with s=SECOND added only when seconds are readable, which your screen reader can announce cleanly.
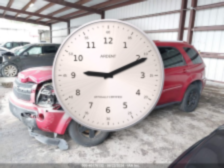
h=9 m=11
